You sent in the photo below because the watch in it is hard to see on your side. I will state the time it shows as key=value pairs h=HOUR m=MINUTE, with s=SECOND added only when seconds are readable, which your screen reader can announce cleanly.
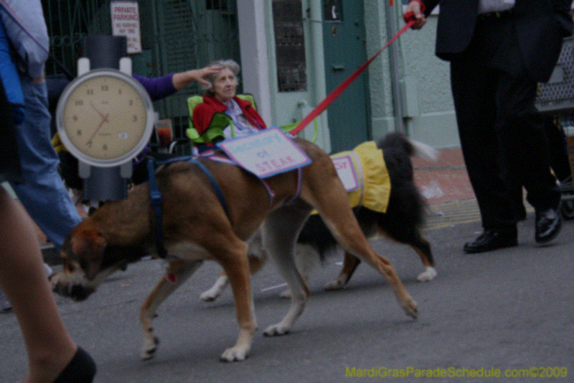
h=10 m=36
